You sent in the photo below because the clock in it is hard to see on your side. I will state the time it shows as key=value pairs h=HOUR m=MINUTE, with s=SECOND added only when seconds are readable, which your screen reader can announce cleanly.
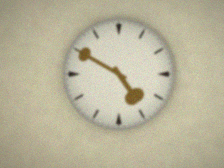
h=4 m=50
